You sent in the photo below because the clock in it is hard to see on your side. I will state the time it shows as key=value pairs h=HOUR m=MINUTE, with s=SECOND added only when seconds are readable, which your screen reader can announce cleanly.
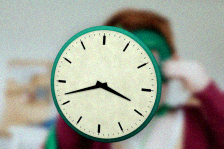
h=3 m=42
